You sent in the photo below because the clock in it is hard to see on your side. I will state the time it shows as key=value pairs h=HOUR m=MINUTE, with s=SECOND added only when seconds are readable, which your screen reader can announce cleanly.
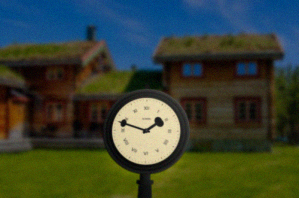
h=1 m=48
